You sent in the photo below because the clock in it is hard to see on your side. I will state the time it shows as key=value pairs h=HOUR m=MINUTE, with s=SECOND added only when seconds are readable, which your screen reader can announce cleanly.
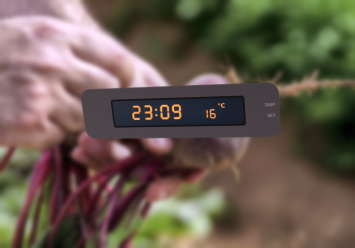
h=23 m=9
